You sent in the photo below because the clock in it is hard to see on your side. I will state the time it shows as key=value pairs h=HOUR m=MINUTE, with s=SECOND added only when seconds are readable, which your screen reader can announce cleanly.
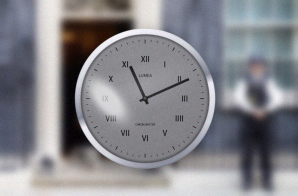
h=11 m=11
